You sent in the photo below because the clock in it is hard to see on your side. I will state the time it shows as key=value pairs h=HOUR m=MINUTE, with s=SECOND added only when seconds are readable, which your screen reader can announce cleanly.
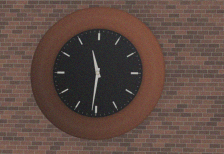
h=11 m=31
